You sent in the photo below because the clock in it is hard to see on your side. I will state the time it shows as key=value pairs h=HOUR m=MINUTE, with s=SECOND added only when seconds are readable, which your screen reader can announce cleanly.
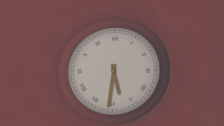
h=5 m=31
